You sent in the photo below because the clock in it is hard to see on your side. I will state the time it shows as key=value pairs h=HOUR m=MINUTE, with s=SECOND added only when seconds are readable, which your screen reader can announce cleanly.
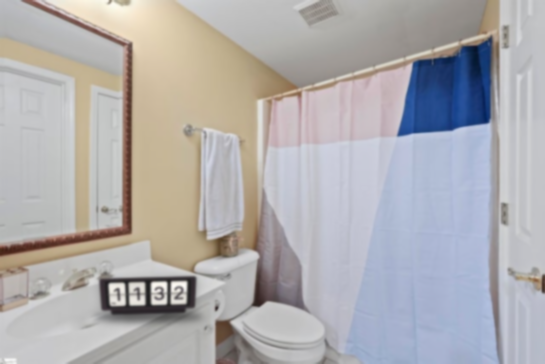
h=11 m=32
